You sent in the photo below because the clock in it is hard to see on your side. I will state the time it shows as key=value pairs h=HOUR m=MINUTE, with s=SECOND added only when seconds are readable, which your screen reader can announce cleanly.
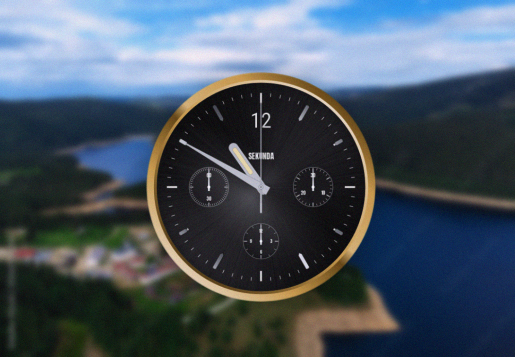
h=10 m=50
